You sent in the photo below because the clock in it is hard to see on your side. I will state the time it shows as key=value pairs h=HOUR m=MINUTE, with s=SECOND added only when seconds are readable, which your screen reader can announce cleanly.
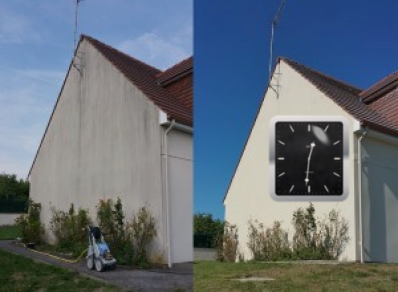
h=12 m=31
